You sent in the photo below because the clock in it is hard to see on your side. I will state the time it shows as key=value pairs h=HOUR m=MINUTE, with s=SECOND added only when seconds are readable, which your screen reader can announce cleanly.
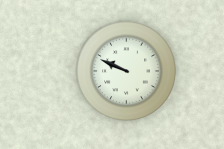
h=9 m=49
